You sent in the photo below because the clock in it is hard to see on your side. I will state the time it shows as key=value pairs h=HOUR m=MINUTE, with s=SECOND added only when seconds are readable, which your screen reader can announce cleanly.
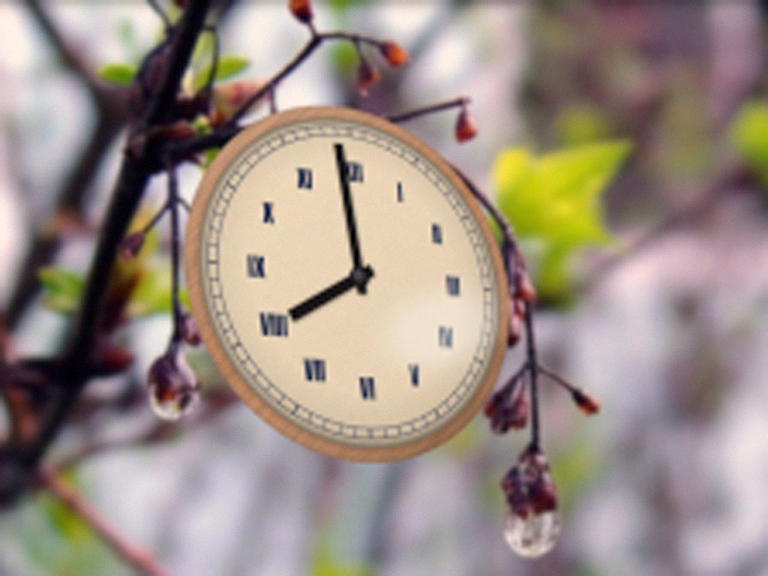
h=7 m=59
